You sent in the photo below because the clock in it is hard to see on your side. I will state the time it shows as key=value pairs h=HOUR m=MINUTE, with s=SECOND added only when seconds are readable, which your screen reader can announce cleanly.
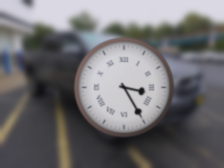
h=3 m=25
